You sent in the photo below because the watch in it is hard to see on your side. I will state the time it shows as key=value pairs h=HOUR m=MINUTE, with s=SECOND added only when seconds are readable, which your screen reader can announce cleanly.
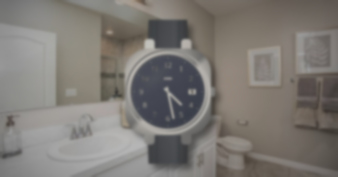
h=4 m=28
